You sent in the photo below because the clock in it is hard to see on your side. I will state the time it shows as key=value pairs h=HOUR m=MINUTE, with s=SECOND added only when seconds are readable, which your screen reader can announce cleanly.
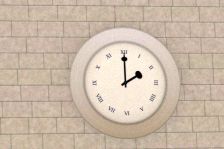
h=2 m=0
